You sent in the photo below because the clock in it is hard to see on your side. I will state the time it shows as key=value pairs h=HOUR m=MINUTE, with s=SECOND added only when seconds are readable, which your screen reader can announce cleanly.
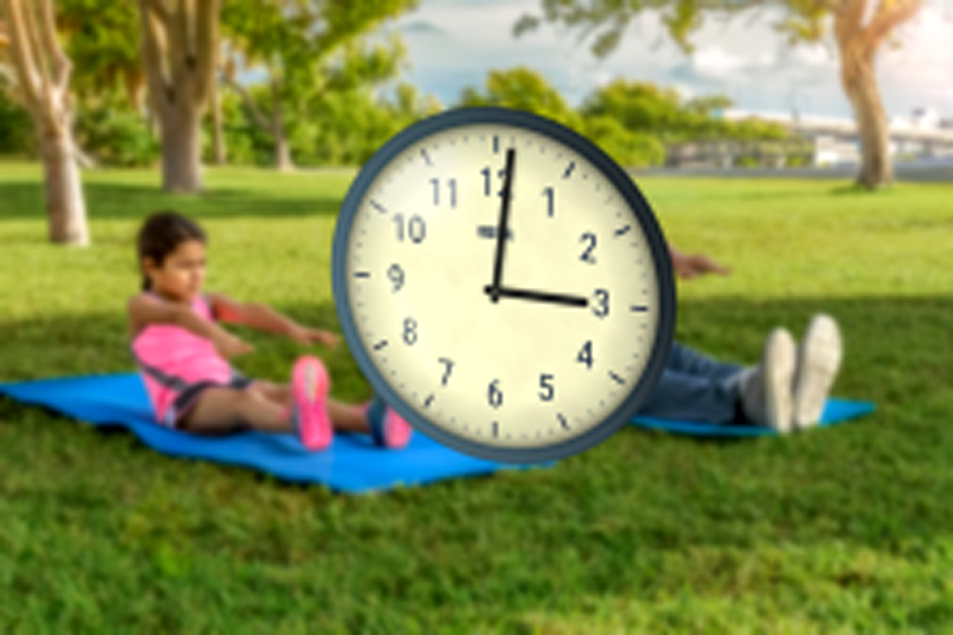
h=3 m=1
